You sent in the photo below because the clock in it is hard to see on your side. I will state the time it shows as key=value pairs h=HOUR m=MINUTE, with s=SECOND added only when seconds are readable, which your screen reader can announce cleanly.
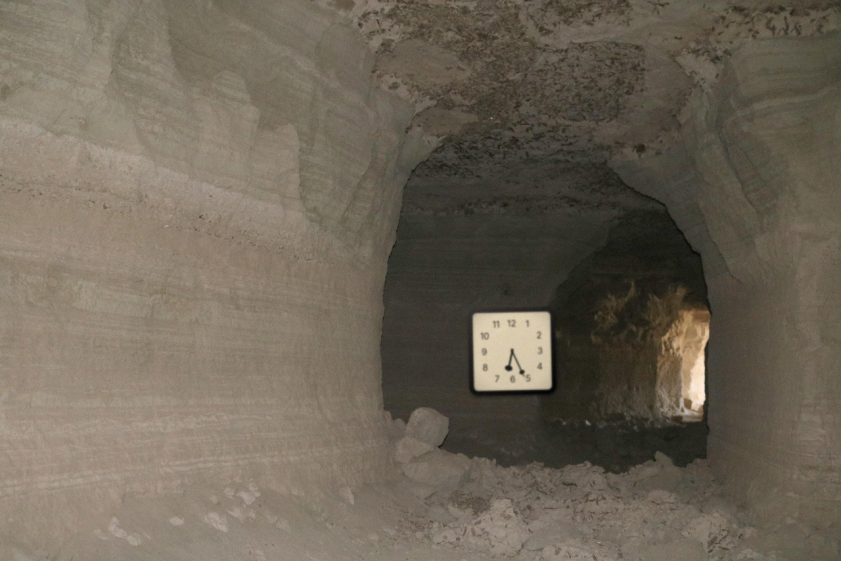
h=6 m=26
